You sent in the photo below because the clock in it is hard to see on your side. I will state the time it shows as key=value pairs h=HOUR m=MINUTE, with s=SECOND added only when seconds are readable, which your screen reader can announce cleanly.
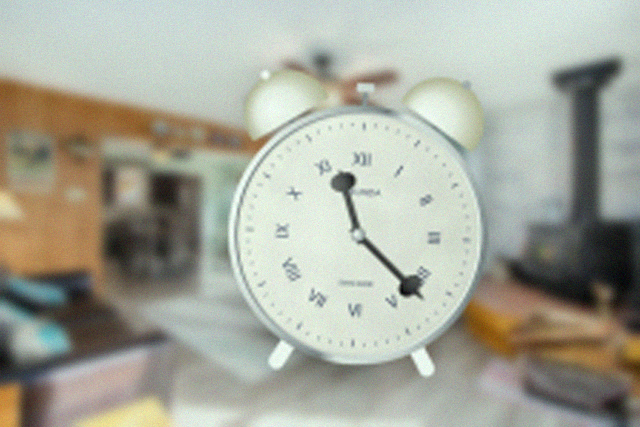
h=11 m=22
